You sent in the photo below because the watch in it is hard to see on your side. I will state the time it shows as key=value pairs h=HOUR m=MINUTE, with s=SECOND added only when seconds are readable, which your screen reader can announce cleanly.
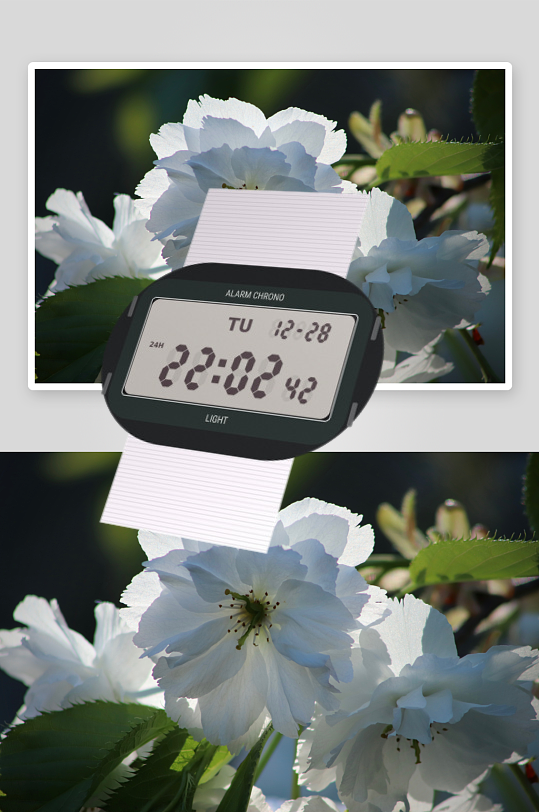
h=22 m=2 s=42
